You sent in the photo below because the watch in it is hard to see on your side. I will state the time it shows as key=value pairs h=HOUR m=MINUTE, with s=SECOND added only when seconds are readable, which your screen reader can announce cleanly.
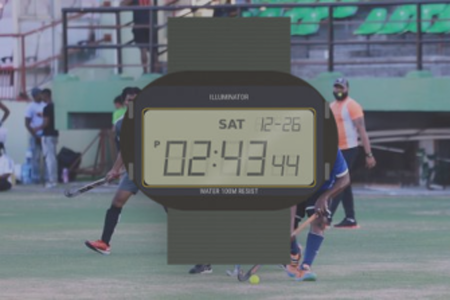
h=2 m=43 s=44
